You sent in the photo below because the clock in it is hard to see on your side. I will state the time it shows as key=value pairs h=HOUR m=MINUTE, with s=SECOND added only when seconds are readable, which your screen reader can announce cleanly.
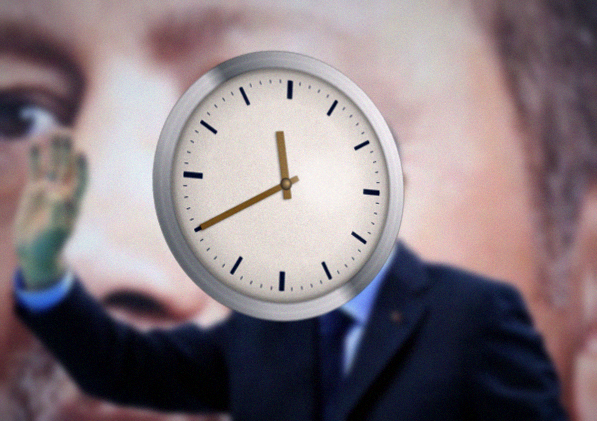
h=11 m=40
